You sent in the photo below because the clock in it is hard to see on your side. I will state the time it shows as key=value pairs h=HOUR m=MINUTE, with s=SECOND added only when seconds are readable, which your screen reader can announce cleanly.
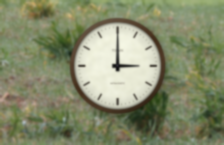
h=3 m=0
